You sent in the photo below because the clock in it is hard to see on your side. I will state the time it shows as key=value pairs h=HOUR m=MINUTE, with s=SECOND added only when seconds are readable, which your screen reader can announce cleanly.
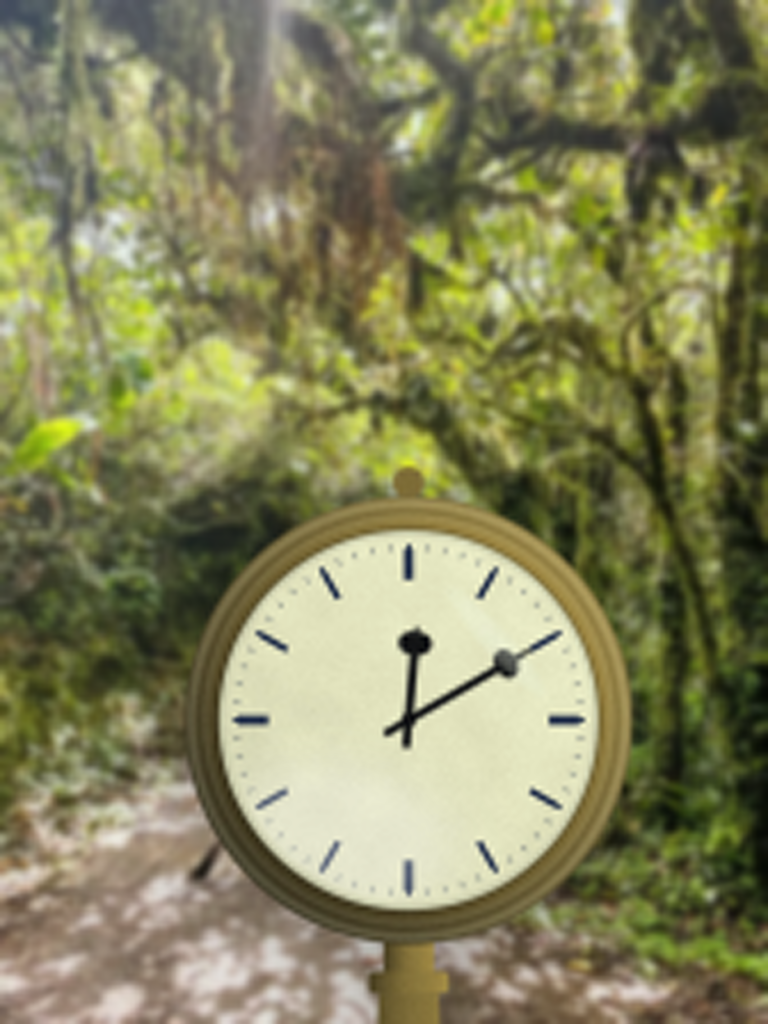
h=12 m=10
